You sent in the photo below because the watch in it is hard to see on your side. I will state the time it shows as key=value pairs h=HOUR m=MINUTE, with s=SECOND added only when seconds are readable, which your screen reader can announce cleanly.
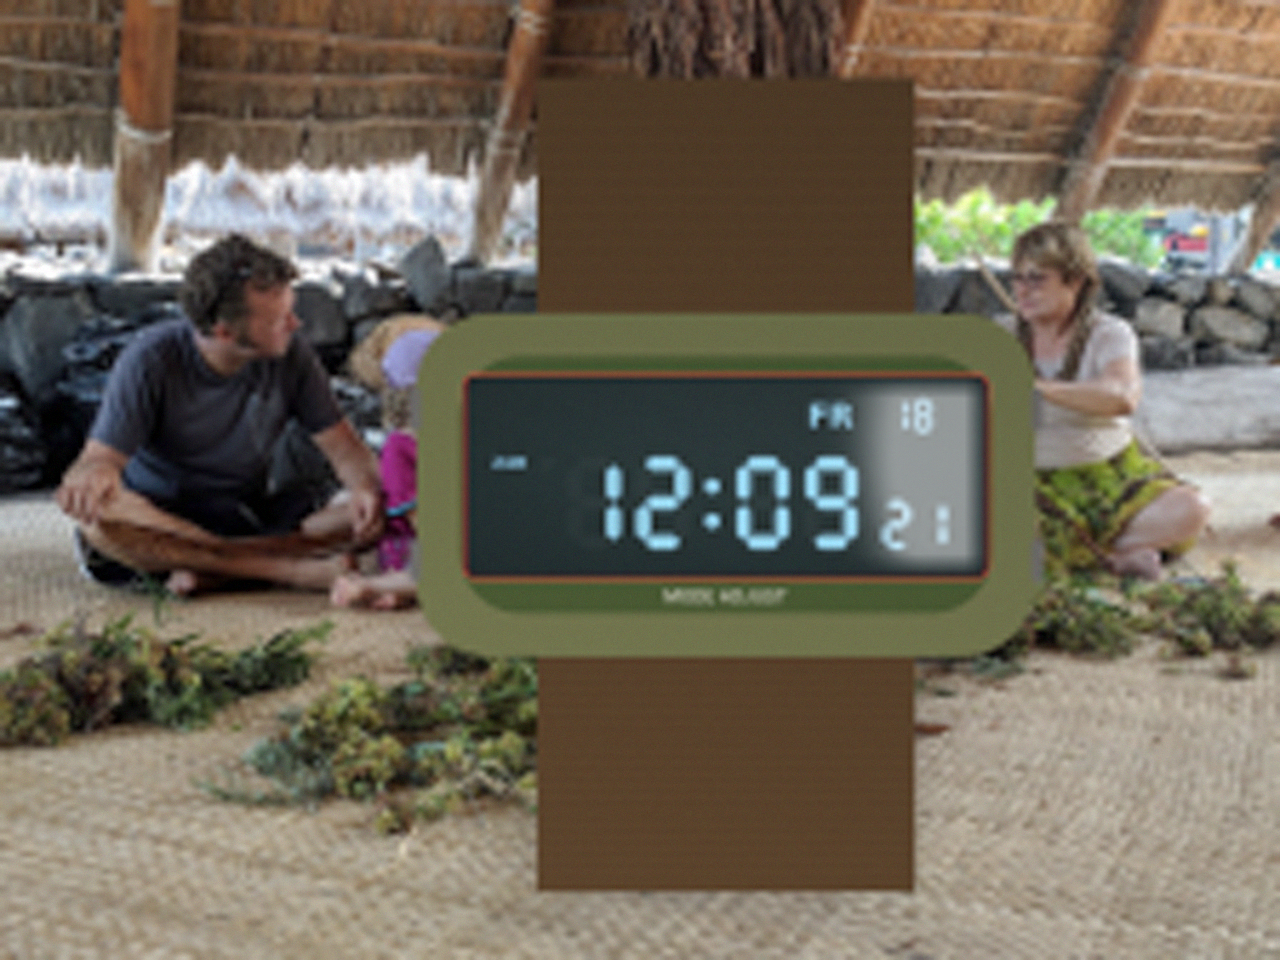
h=12 m=9 s=21
